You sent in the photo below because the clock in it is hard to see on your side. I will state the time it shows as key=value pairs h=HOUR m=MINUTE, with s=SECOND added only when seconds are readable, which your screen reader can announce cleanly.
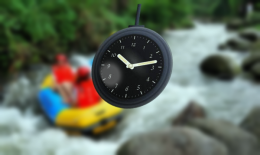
h=10 m=13
